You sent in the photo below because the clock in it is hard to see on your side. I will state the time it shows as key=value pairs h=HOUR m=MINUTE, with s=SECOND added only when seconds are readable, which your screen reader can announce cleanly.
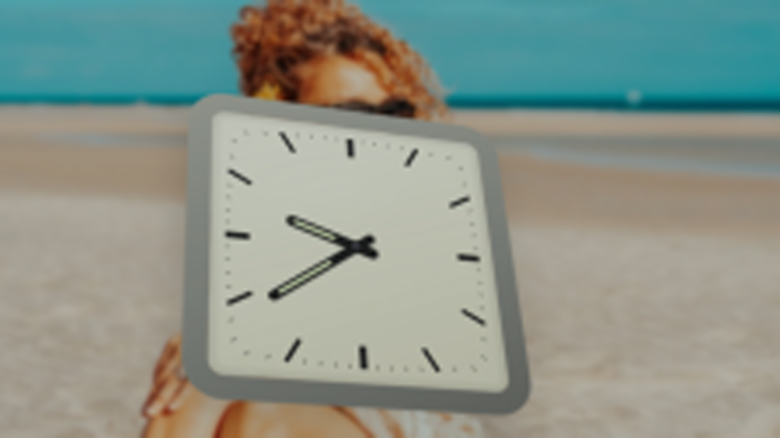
h=9 m=39
